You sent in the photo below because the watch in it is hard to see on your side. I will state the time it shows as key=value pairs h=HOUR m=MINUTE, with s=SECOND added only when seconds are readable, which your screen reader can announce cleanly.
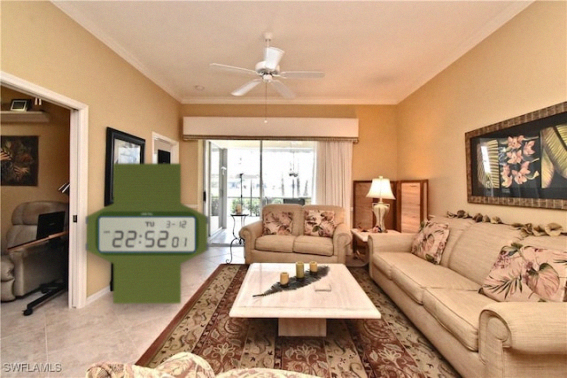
h=22 m=52 s=1
